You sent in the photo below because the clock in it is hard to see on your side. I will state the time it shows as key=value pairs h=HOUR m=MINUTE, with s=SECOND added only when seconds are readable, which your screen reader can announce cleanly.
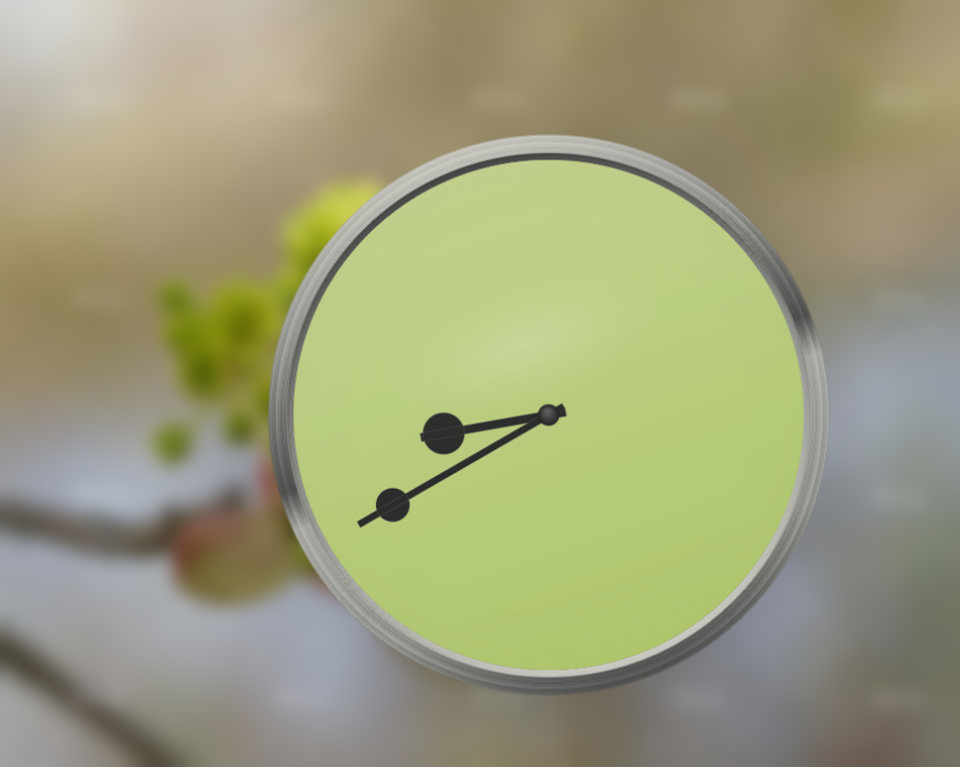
h=8 m=40
